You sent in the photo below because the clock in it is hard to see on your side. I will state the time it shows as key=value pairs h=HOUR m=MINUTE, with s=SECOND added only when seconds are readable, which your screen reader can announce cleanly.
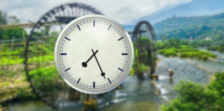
h=7 m=26
